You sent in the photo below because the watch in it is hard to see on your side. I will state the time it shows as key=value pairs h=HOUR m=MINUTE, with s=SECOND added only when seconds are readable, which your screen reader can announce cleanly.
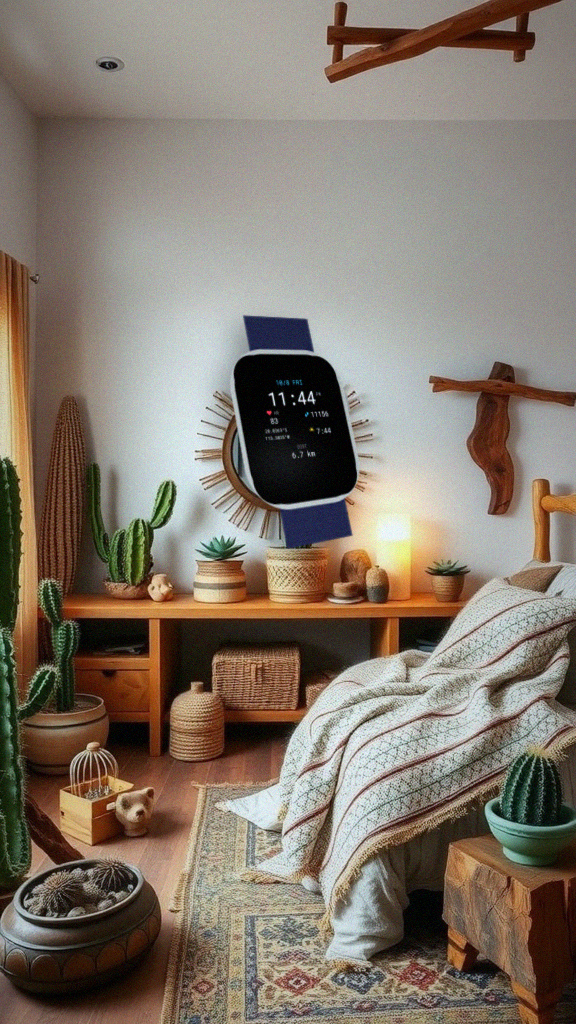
h=11 m=44
